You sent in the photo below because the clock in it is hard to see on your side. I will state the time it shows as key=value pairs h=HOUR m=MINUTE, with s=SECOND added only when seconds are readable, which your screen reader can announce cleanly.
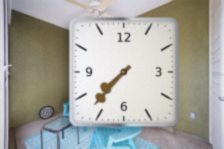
h=7 m=37
